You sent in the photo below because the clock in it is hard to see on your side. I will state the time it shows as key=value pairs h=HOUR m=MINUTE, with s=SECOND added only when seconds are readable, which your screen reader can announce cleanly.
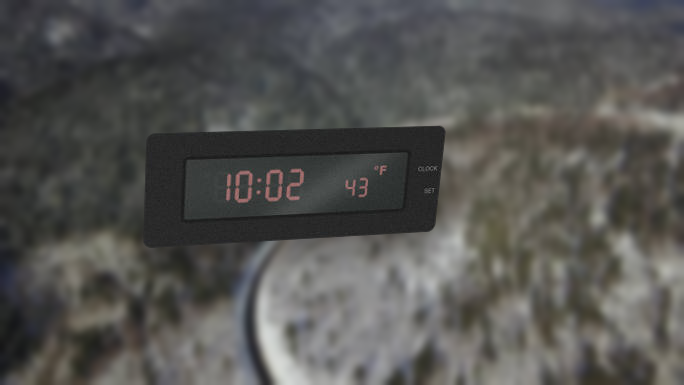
h=10 m=2
